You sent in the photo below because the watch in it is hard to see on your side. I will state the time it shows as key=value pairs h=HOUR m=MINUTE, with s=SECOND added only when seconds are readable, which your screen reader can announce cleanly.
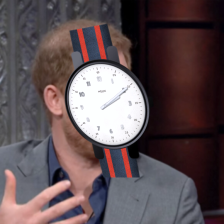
h=2 m=10
